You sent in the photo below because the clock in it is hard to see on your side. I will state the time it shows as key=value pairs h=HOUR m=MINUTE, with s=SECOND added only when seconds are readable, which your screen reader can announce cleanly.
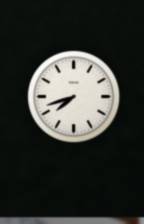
h=7 m=42
